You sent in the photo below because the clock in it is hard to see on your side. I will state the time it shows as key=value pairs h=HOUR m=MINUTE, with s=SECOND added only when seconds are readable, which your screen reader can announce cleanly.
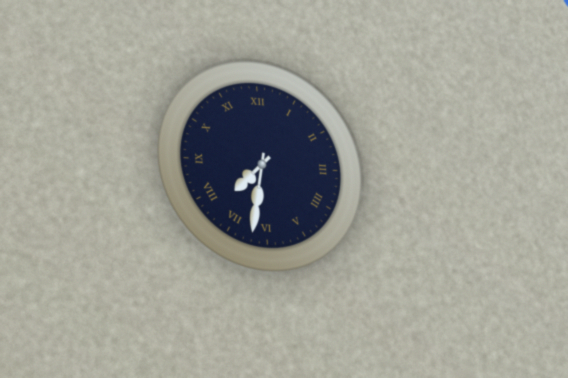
h=7 m=32
